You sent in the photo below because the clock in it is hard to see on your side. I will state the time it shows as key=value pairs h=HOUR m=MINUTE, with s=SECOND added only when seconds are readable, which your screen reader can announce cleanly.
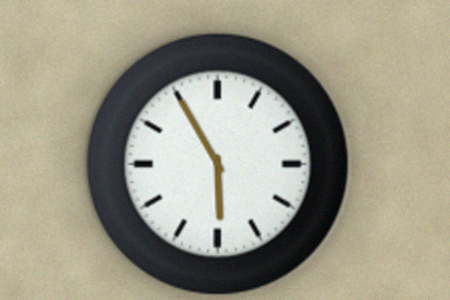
h=5 m=55
